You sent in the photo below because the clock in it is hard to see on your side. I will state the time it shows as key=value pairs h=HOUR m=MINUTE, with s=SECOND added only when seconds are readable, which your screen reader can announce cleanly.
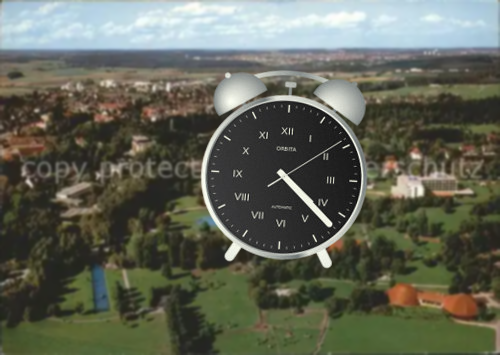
h=4 m=22 s=9
